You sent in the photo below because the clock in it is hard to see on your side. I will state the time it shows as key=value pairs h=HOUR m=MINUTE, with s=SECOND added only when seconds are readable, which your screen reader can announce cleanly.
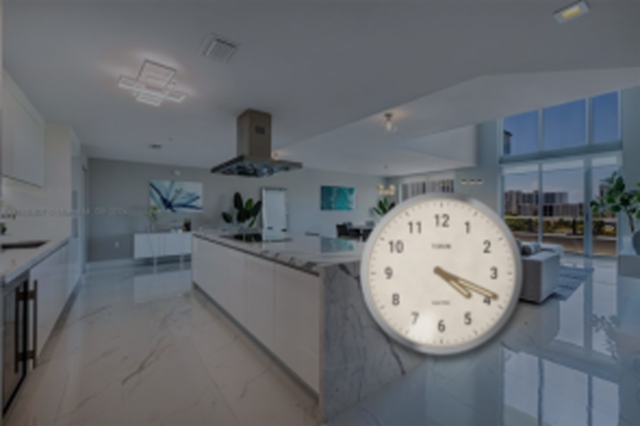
h=4 m=19
